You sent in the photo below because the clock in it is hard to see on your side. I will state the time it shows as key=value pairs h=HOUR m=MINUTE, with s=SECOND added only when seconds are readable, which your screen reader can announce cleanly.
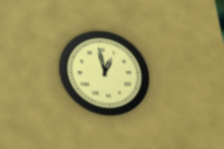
h=12 m=59
